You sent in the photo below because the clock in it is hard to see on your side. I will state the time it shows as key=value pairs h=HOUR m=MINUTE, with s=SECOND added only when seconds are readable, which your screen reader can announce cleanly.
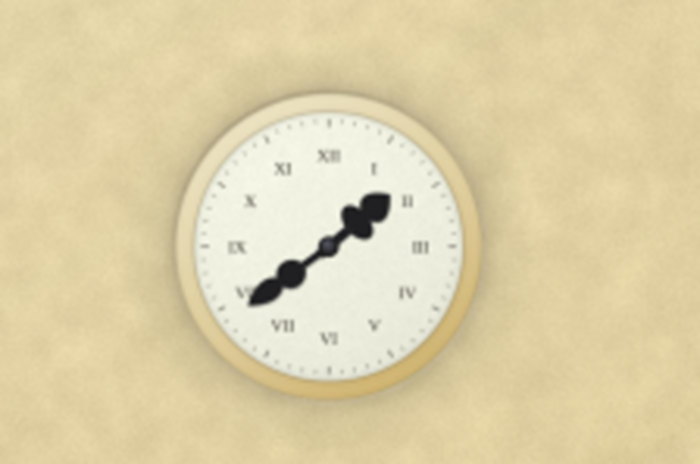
h=1 m=39
